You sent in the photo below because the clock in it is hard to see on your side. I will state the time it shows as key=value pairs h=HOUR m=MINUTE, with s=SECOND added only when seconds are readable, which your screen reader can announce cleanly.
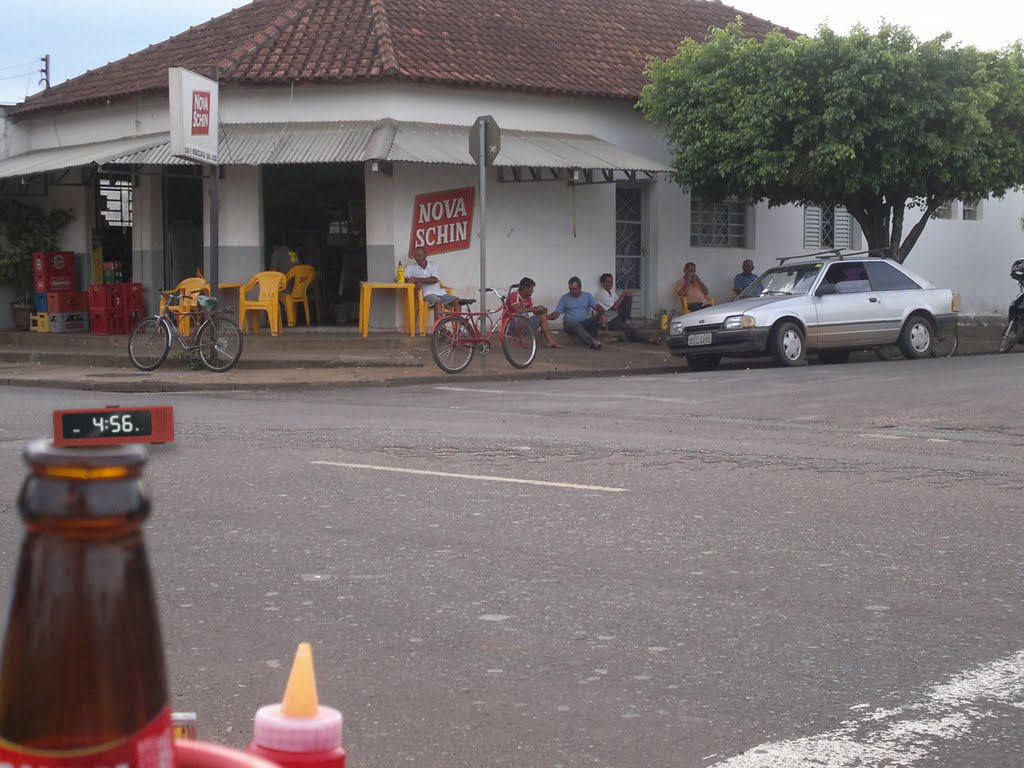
h=4 m=56
